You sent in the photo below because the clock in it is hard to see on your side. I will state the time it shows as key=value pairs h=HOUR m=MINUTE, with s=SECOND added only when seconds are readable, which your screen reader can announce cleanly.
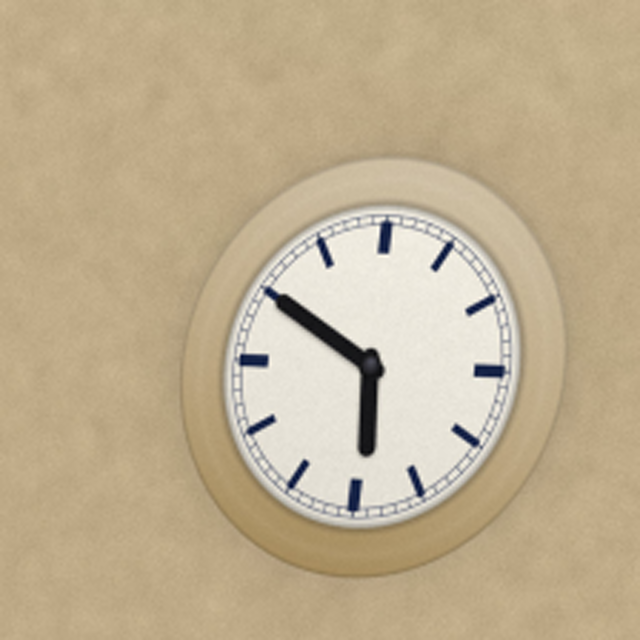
h=5 m=50
